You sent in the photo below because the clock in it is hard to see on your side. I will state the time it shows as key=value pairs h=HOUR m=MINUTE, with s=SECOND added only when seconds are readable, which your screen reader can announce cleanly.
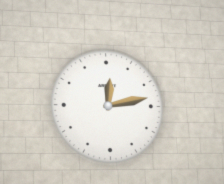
h=12 m=13
